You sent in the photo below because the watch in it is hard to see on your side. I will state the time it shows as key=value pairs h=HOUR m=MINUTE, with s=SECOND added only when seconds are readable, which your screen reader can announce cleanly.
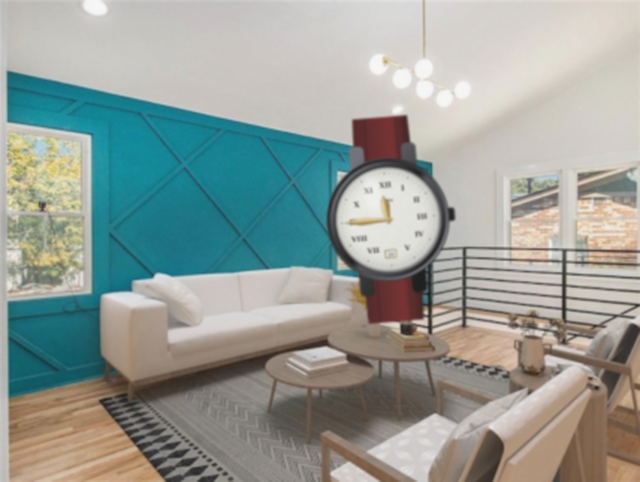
h=11 m=45
